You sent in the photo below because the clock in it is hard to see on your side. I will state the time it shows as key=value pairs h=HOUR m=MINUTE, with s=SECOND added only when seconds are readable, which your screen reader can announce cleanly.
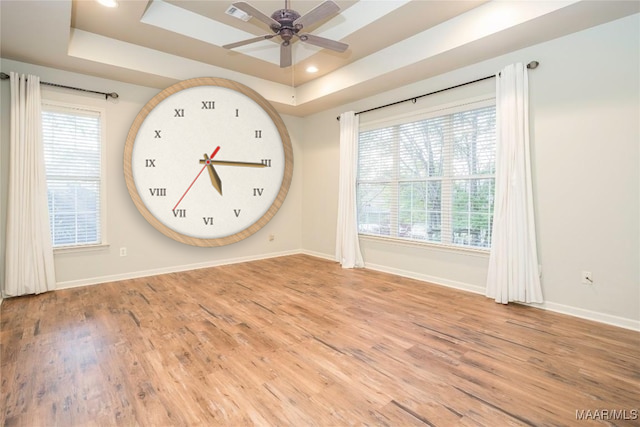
h=5 m=15 s=36
